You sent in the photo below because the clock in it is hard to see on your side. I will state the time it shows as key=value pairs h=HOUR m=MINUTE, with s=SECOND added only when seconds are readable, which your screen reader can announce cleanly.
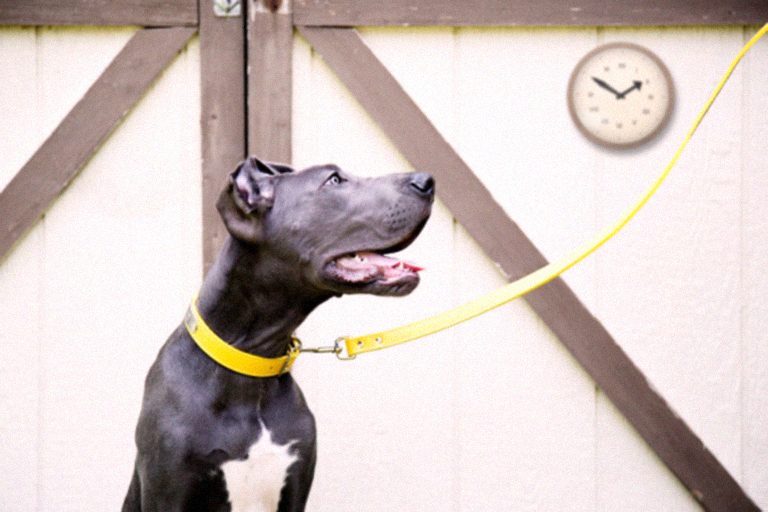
h=1 m=50
